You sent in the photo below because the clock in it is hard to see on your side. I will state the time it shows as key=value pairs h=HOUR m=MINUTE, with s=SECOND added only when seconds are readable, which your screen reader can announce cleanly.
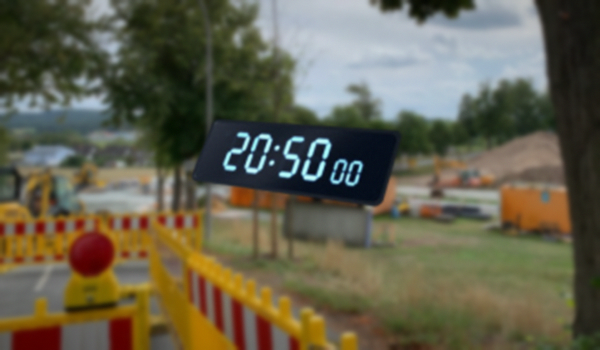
h=20 m=50 s=0
